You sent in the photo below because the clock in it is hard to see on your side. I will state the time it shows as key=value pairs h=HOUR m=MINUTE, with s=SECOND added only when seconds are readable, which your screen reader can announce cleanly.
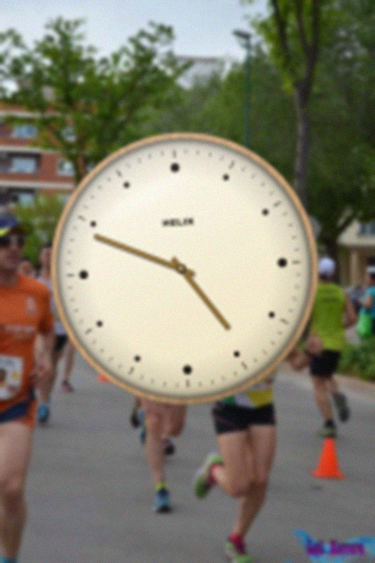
h=4 m=49
